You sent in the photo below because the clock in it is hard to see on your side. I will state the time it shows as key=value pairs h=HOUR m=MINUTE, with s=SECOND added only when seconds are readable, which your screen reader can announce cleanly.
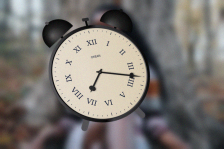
h=7 m=18
